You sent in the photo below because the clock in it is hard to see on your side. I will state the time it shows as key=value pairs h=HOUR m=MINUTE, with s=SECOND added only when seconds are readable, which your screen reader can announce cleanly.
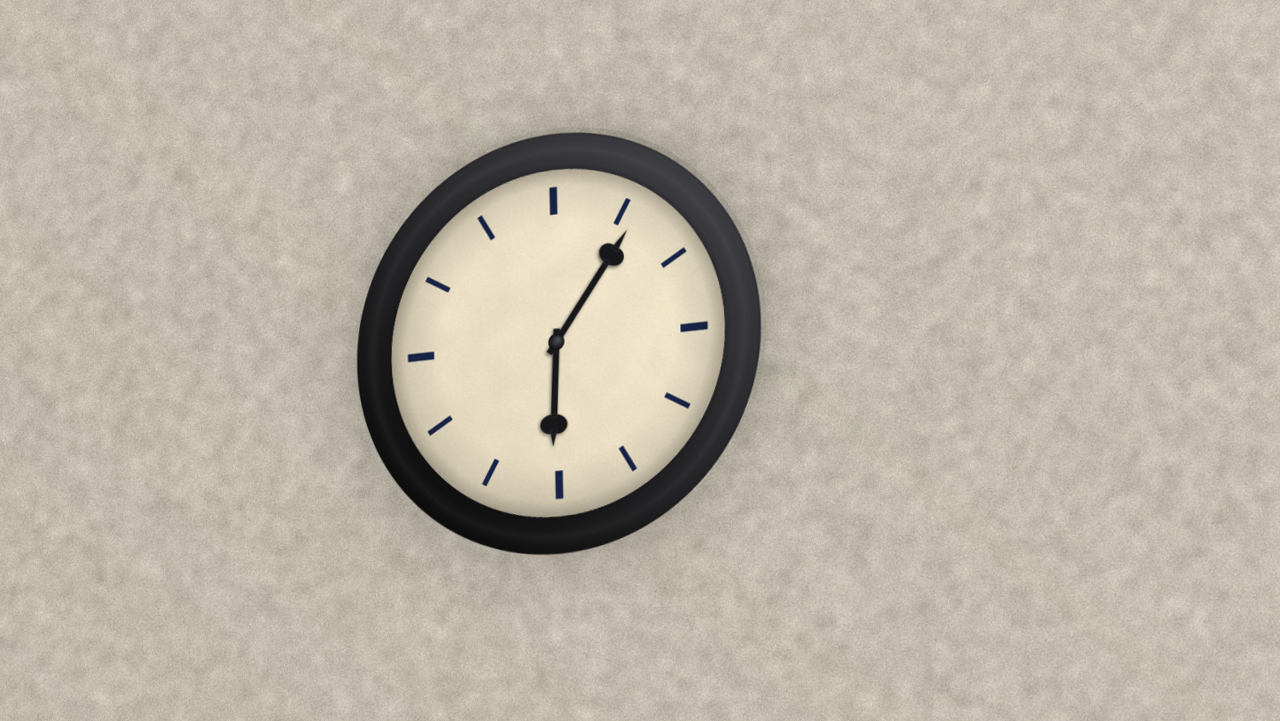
h=6 m=6
